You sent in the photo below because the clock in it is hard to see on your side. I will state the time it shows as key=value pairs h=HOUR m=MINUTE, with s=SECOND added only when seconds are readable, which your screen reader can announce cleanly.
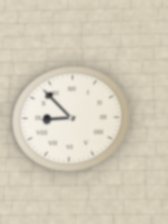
h=8 m=53
